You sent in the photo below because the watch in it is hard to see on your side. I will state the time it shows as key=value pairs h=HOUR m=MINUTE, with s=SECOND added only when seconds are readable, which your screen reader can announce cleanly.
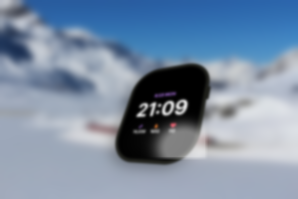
h=21 m=9
